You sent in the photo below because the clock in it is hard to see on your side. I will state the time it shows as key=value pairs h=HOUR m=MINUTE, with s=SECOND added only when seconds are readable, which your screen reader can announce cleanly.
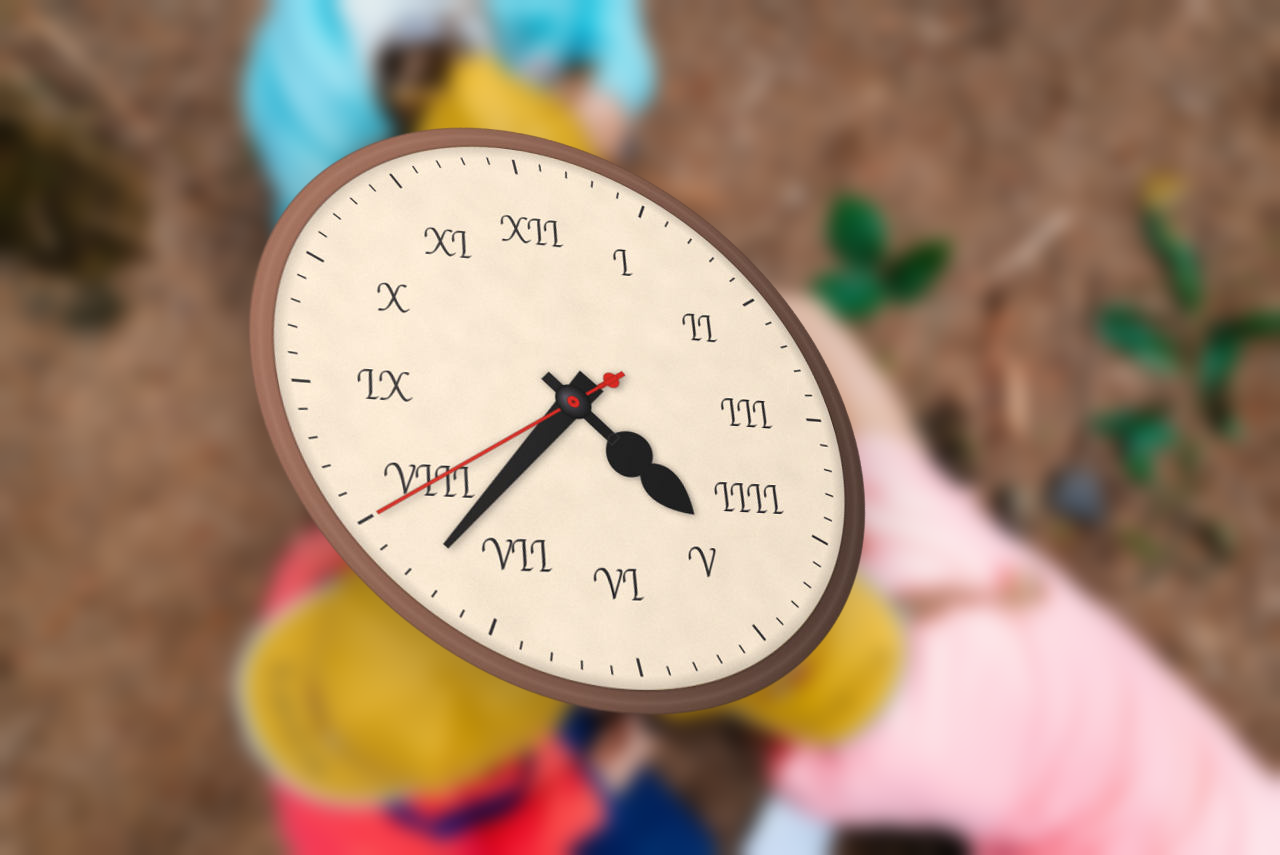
h=4 m=37 s=40
